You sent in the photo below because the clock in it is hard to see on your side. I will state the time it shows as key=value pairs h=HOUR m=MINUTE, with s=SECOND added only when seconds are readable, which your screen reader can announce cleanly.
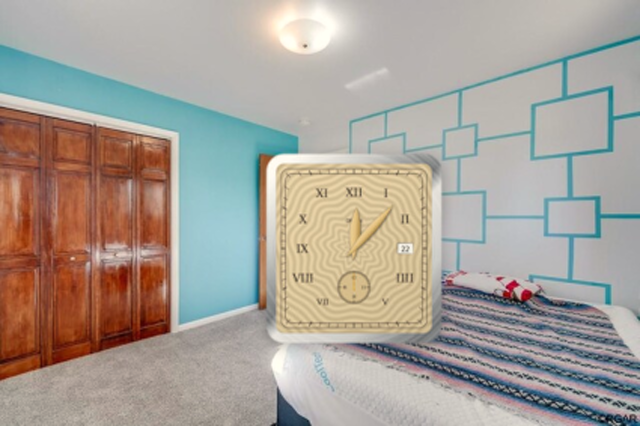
h=12 m=7
